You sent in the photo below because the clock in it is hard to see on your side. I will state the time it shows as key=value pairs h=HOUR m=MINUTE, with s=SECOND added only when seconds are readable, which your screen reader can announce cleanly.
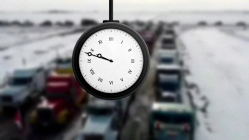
h=9 m=48
